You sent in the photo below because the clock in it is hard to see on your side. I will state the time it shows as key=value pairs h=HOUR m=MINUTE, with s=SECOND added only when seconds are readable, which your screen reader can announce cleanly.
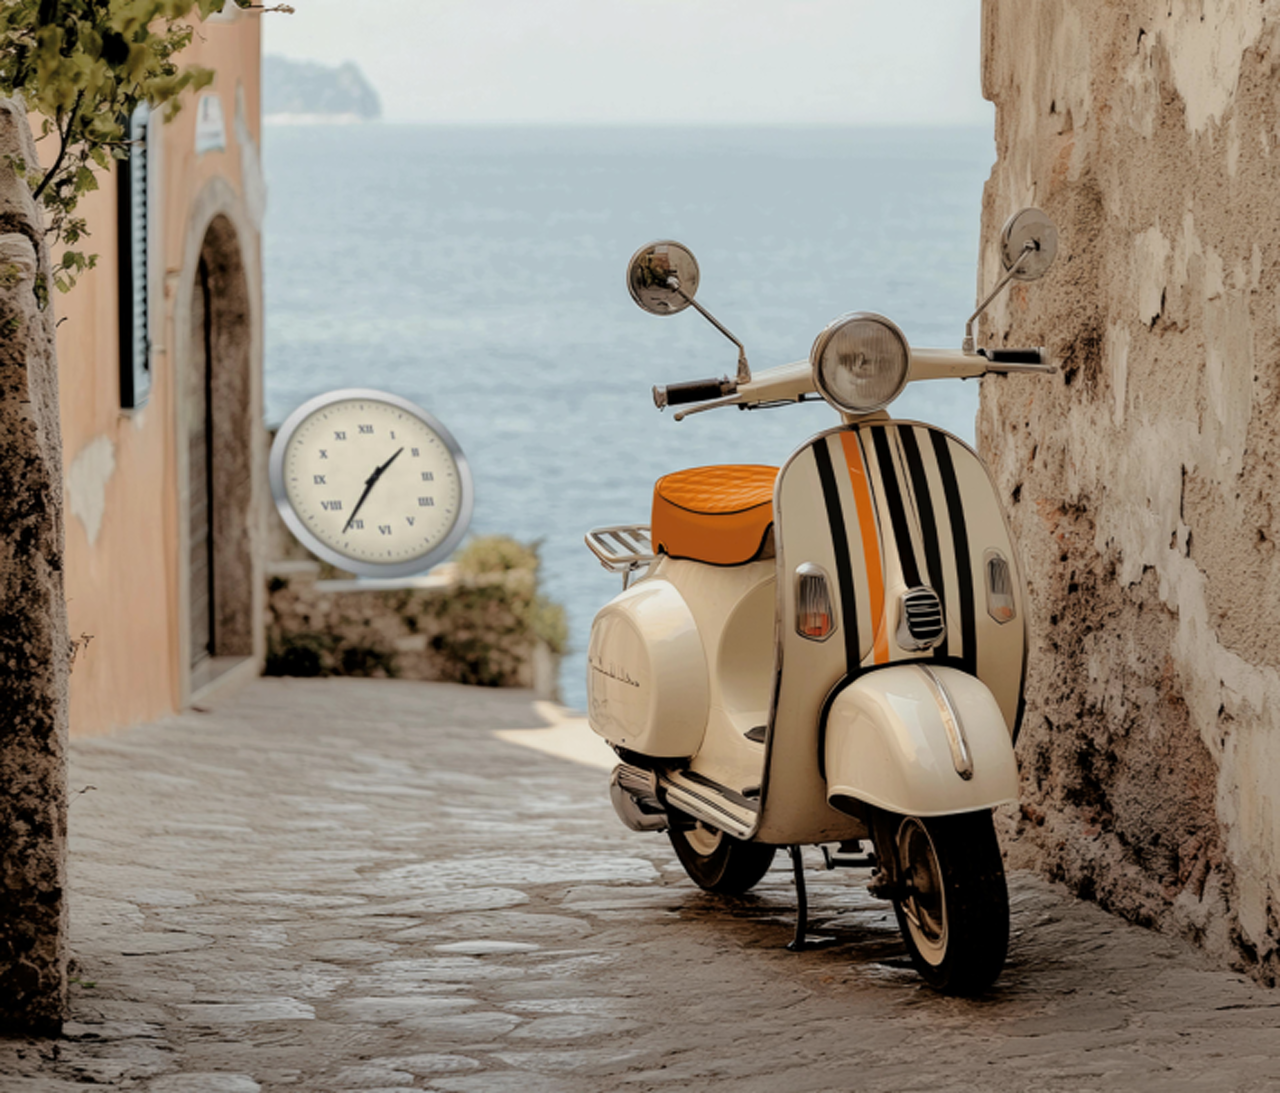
h=1 m=36
